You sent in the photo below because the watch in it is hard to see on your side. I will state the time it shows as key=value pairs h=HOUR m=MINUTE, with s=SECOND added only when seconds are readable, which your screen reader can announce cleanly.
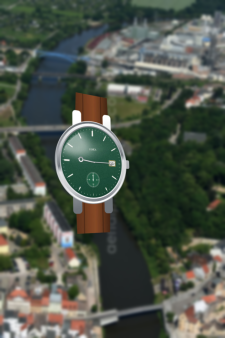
h=9 m=15
